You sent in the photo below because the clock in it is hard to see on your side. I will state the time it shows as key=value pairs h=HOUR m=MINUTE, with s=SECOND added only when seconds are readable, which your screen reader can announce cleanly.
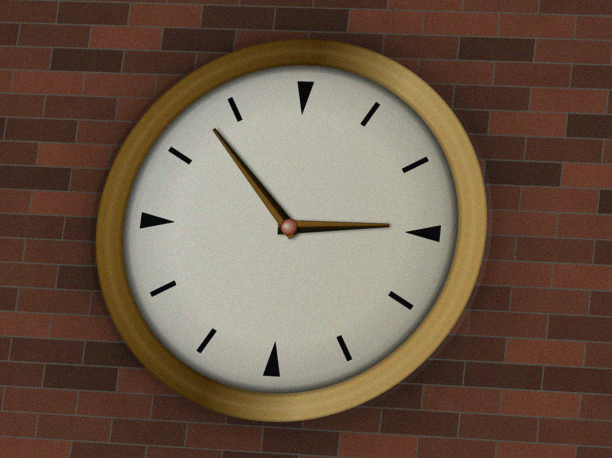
h=2 m=53
